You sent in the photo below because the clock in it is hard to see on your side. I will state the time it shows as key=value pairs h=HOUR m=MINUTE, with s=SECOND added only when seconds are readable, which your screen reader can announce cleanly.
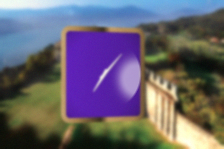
h=7 m=7
